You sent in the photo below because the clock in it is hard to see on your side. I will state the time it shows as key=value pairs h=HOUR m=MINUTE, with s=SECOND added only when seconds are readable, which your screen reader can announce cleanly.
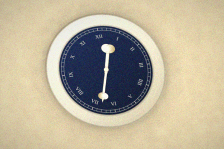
h=12 m=33
